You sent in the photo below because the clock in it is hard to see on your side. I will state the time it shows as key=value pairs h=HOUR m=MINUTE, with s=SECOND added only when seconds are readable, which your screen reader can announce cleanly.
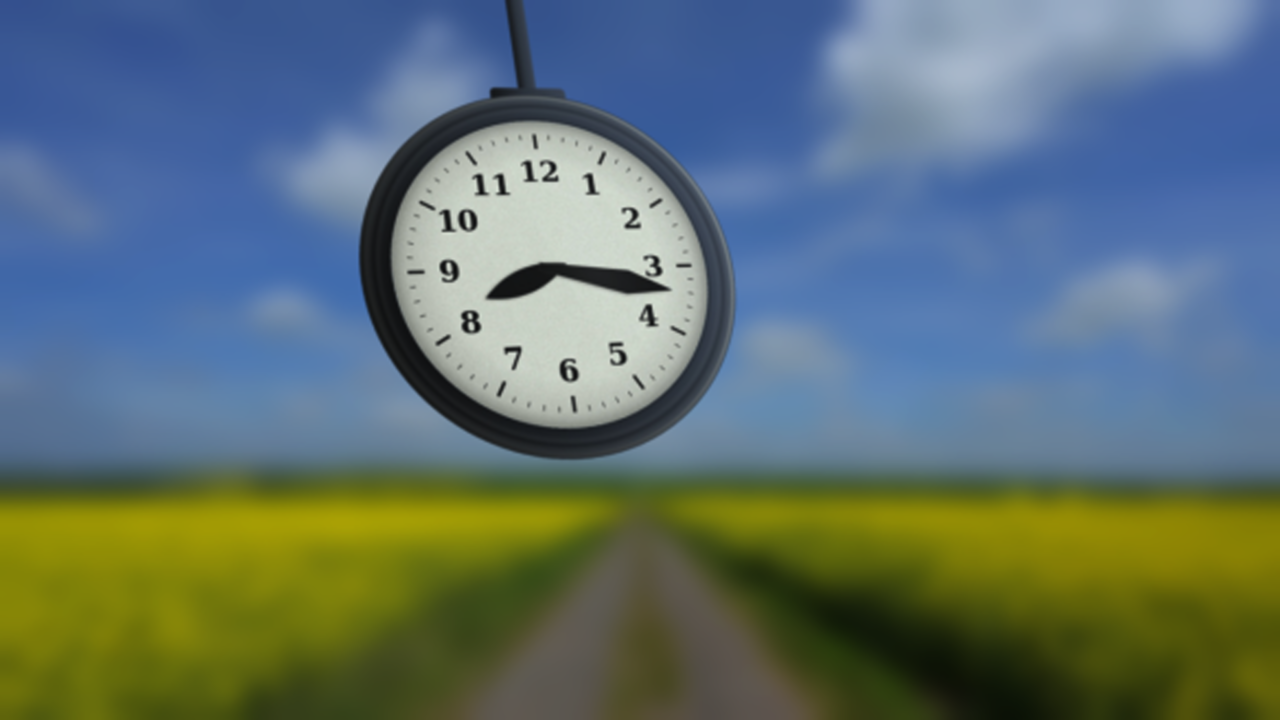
h=8 m=17
